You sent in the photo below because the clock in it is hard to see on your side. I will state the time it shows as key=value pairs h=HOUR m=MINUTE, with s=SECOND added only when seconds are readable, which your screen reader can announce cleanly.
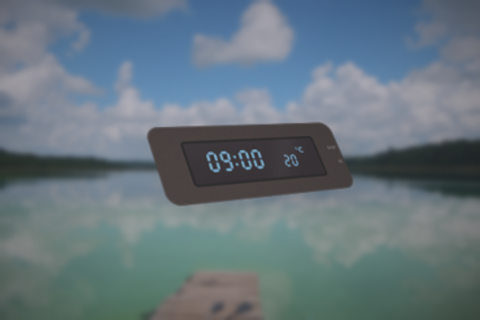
h=9 m=0
